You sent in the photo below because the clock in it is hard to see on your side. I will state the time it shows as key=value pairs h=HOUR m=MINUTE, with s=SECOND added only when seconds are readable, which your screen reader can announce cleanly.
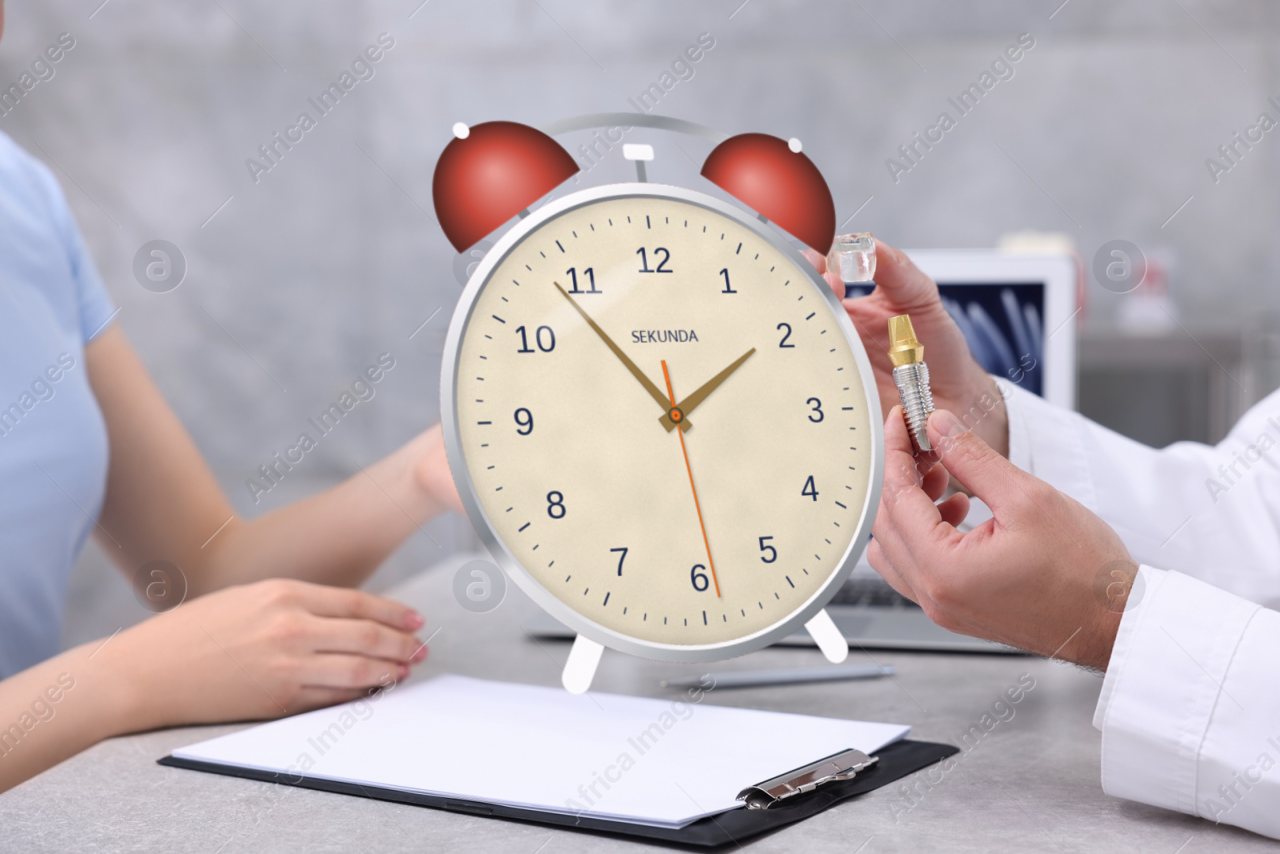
h=1 m=53 s=29
